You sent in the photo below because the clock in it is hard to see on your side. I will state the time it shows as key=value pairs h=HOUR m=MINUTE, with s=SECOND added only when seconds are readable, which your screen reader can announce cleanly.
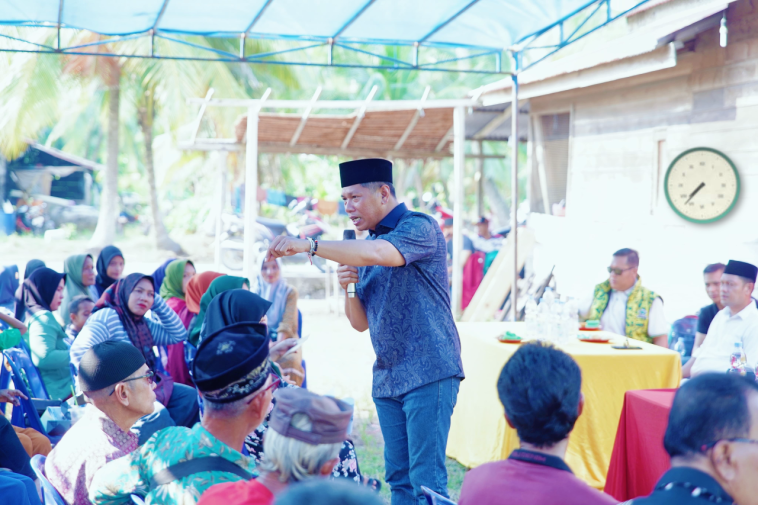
h=7 m=37
